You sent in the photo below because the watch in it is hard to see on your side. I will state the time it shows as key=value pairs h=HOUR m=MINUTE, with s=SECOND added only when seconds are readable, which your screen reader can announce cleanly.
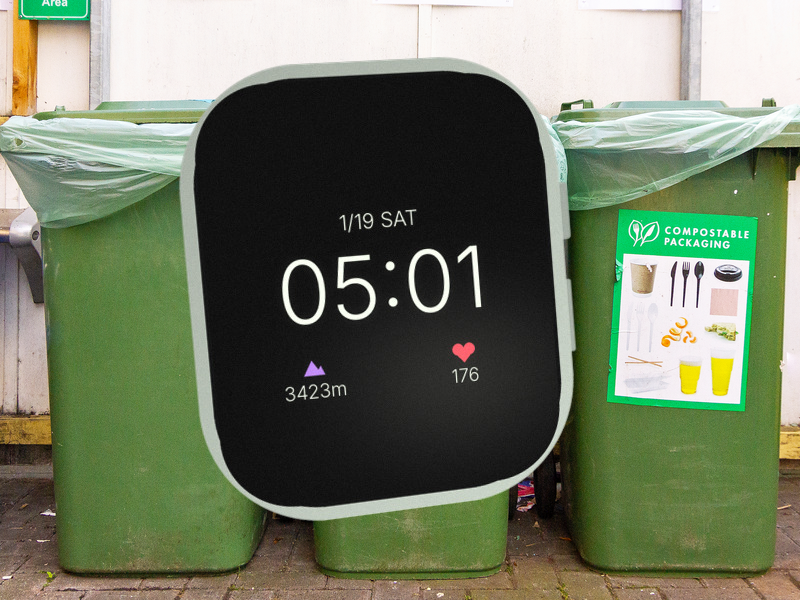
h=5 m=1
